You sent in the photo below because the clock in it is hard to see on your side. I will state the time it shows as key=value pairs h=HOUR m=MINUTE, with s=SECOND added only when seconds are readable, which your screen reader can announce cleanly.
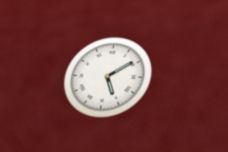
h=5 m=9
